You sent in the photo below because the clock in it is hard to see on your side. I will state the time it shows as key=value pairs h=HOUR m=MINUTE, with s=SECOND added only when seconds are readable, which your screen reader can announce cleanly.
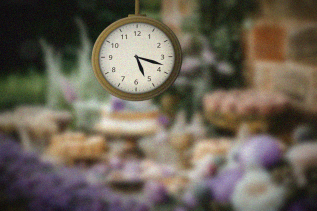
h=5 m=18
